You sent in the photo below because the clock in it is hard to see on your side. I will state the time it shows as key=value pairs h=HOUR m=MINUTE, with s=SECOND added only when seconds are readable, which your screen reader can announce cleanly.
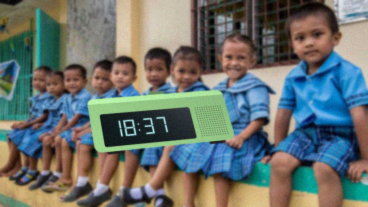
h=18 m=37
